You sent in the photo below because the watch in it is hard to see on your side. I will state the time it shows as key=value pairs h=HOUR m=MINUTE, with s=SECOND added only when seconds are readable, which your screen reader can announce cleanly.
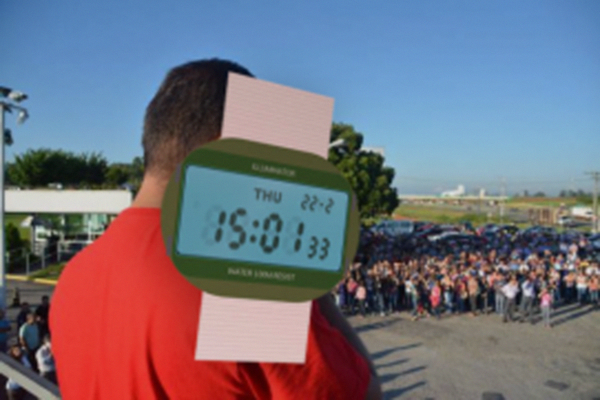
h=15 m=1 s=33
